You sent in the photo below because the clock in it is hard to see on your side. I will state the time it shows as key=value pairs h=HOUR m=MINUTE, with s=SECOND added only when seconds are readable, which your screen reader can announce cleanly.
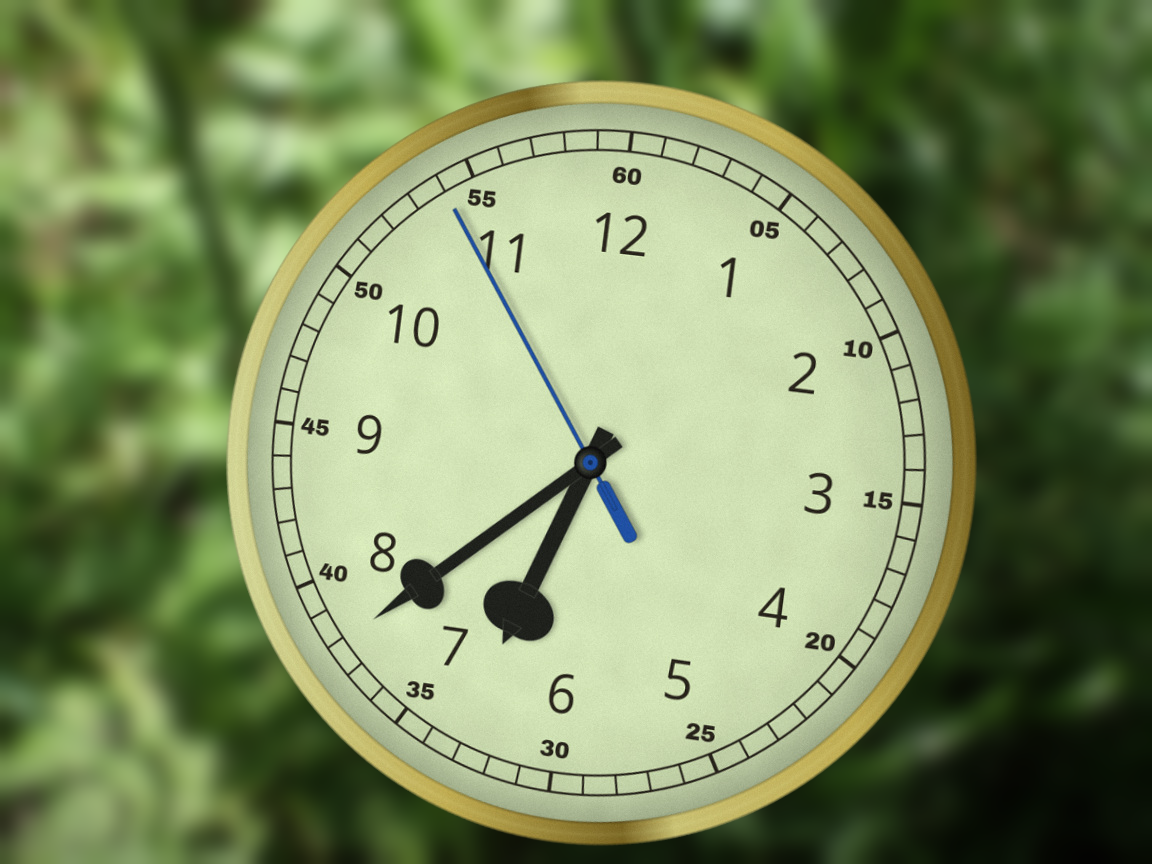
h=6 m=37 s=54
